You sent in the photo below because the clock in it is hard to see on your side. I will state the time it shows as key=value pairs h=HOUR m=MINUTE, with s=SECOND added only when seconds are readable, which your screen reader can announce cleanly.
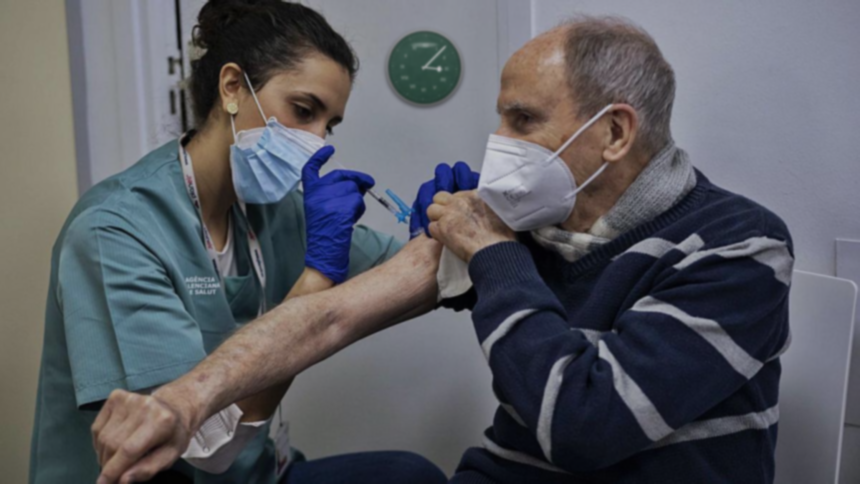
h=3 m=7
